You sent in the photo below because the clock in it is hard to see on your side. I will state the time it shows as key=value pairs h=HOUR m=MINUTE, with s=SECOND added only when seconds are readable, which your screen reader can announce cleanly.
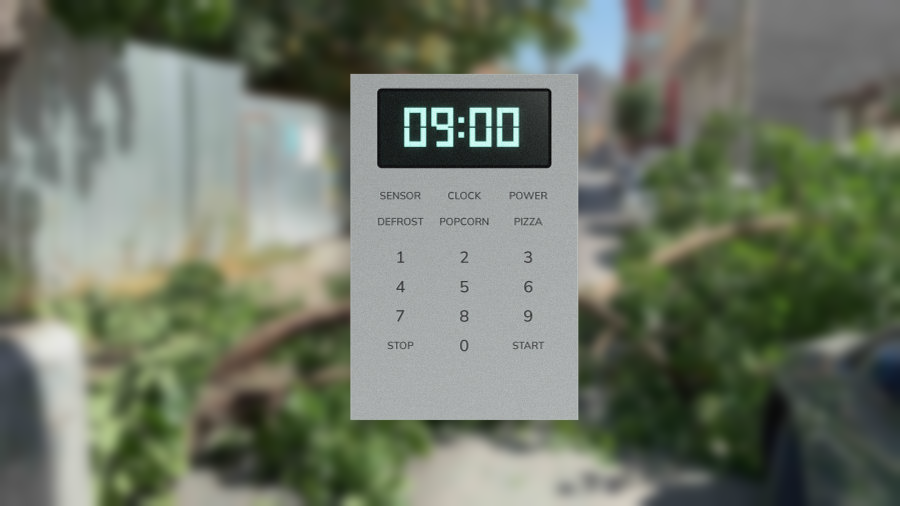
h=9 m=0
